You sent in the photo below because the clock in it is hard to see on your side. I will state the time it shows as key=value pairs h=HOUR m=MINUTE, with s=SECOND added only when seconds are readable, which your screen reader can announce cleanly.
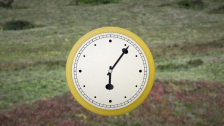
h=6 m=6
